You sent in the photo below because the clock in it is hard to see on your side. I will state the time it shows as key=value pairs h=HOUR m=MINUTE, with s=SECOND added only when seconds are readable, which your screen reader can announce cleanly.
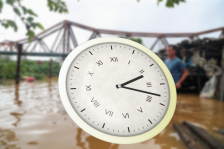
h=2 m=18
